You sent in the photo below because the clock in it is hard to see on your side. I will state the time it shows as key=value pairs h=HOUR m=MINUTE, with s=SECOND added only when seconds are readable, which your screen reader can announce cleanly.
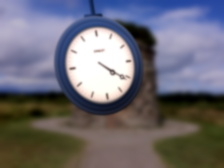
h=4 m=21
